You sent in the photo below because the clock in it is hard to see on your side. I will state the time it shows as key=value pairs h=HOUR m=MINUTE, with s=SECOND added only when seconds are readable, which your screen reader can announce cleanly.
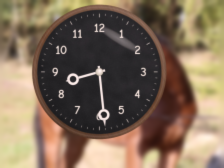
h=8 m=29
